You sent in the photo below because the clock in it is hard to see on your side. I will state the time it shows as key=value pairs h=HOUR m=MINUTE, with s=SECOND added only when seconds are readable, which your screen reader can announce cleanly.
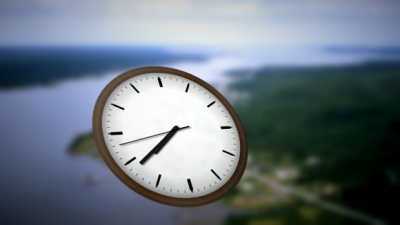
h=7 m=38 s=43
